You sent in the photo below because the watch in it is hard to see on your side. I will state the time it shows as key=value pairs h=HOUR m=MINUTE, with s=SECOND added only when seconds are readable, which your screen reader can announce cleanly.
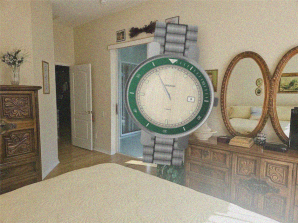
h=10 m=55
